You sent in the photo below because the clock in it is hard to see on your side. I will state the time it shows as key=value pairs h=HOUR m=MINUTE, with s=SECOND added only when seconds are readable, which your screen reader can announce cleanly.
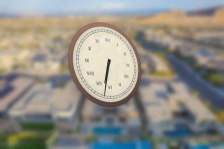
h=6 m=32
